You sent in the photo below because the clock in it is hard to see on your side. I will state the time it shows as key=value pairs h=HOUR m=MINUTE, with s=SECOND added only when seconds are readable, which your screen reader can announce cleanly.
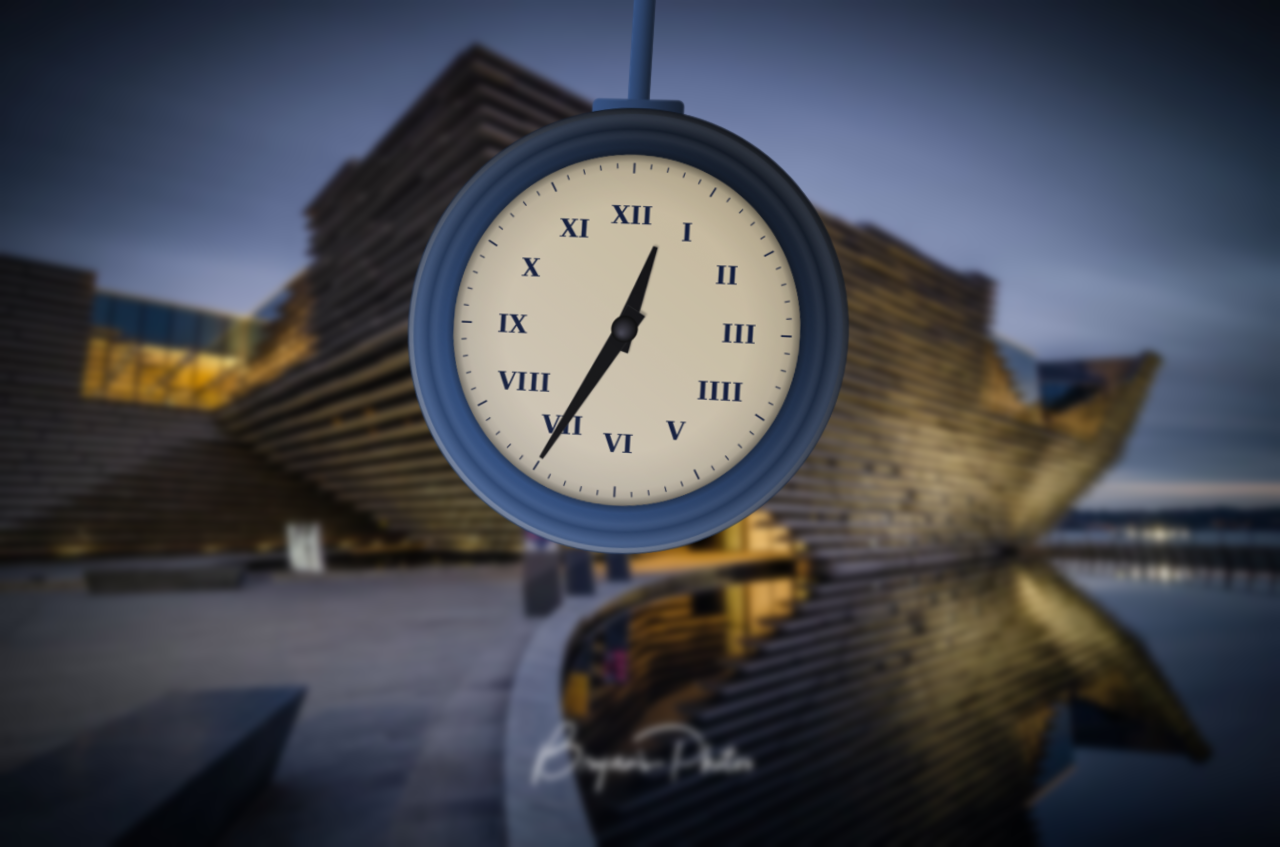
h=12 m=35
